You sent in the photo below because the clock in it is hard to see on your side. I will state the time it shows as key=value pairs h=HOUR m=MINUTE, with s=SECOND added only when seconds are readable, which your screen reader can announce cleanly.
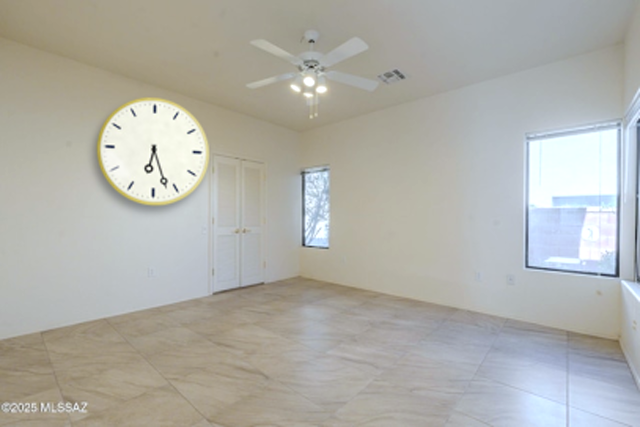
h=6 m=27
